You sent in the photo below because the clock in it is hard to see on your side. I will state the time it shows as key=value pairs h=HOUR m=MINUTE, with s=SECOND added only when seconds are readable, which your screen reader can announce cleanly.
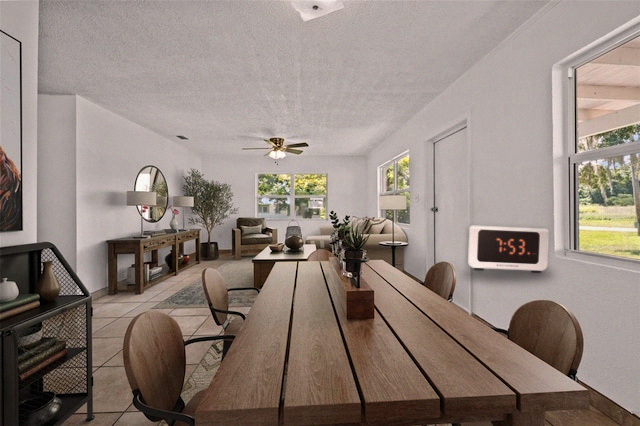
h=7 m=53
